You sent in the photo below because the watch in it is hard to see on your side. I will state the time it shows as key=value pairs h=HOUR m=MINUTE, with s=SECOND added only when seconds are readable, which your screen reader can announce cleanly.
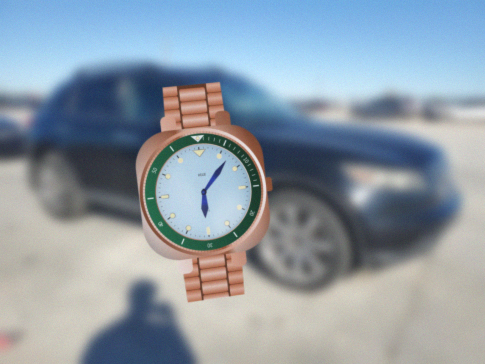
h=6 m=7
